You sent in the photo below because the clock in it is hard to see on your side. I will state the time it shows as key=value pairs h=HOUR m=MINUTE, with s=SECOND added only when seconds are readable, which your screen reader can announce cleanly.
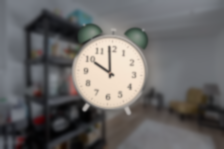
h=9 m=59
